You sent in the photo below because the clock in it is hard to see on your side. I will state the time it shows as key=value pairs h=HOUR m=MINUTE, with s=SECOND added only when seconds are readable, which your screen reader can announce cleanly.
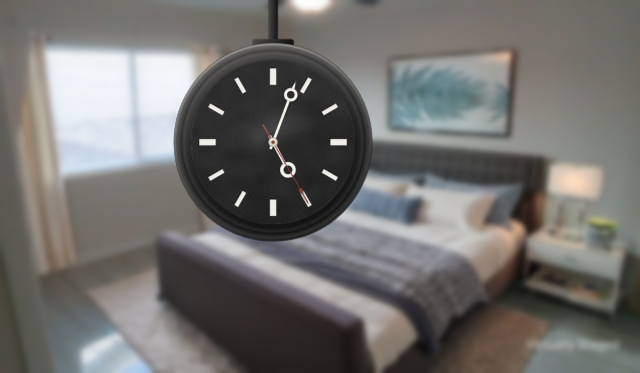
h=5 m=3 s=25
